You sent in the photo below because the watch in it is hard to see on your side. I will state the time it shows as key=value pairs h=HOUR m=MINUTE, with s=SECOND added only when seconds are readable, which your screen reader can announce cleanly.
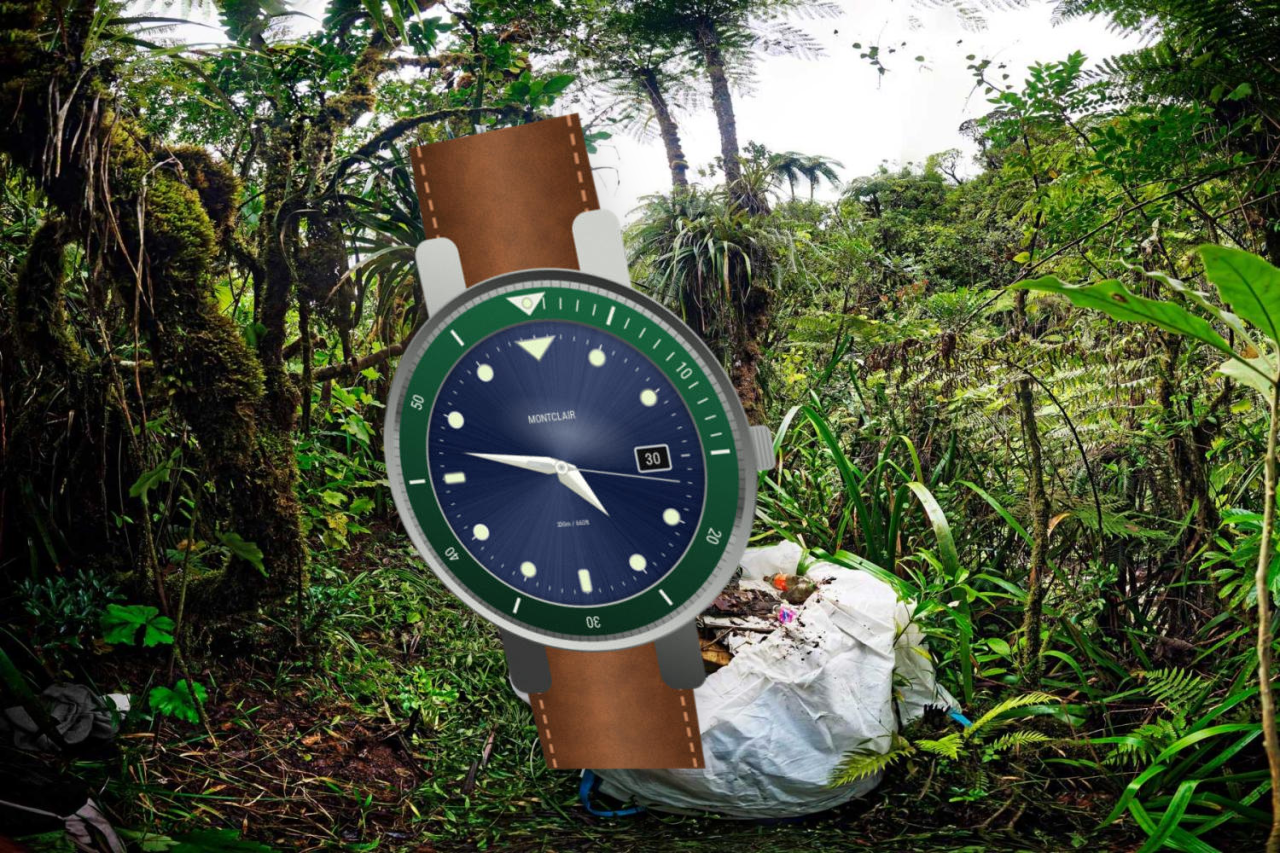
h=4 m=47 s=17
